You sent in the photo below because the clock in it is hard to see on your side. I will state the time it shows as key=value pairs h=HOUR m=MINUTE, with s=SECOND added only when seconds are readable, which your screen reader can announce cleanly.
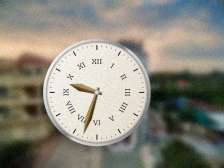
h=9 m=33
